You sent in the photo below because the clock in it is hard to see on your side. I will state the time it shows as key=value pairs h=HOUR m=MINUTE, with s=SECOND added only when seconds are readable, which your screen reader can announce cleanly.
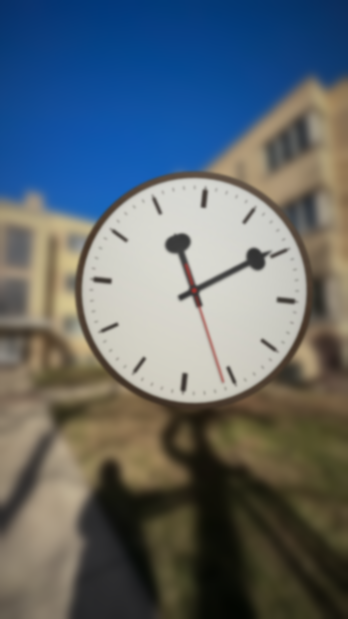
h=11 m=9 s=26
